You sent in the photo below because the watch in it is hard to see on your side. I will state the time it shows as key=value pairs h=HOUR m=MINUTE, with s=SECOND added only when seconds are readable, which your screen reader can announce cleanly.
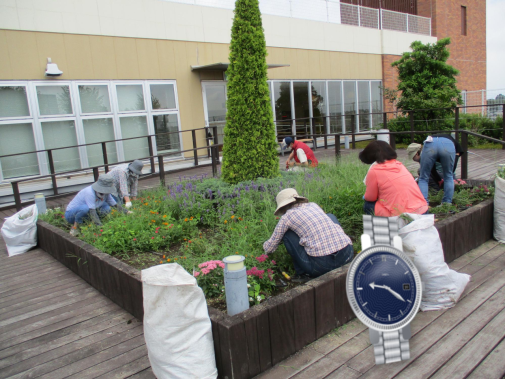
h=9 m=21
